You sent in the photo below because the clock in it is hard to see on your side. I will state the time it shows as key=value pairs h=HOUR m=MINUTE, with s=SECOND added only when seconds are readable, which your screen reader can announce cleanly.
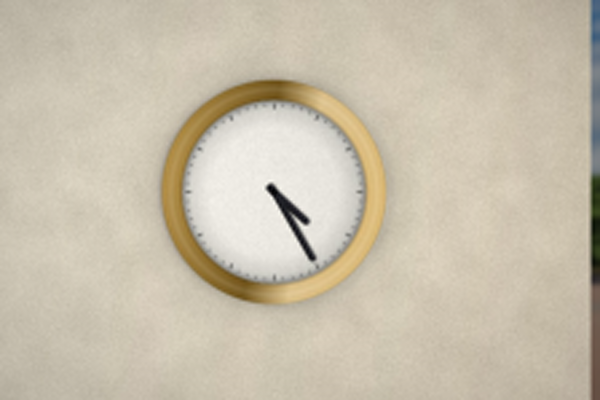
h=4 m=25
